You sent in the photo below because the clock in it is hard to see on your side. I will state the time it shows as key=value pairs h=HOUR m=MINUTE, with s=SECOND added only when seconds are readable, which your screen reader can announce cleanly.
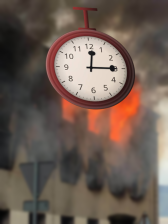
h=12 m=15
